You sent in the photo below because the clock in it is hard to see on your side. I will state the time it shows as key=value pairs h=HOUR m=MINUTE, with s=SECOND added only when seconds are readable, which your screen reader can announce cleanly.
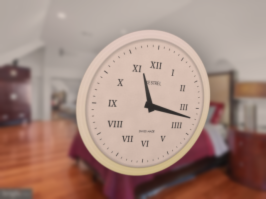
h=11 m=17
